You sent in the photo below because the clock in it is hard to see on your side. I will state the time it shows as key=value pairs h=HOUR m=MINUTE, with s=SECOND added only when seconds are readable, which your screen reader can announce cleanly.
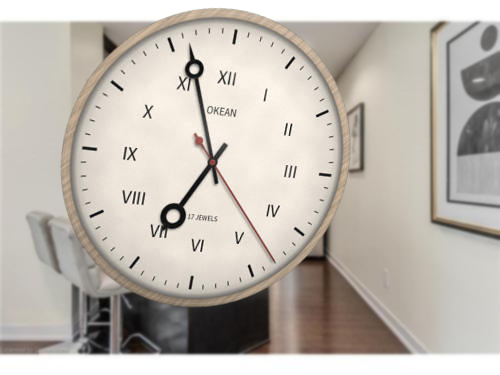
h=6 m=56 s=23
